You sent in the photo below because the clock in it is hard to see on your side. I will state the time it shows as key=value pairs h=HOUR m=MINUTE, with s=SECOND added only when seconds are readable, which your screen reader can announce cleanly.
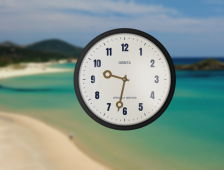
h=9 m=32
